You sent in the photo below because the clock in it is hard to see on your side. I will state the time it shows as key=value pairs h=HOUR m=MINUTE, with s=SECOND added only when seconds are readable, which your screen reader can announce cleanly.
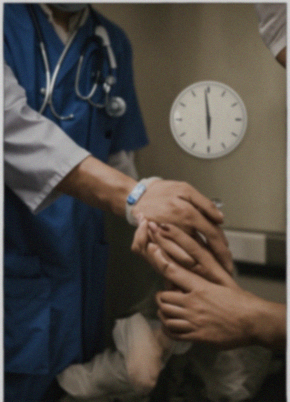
h=5 m=59
